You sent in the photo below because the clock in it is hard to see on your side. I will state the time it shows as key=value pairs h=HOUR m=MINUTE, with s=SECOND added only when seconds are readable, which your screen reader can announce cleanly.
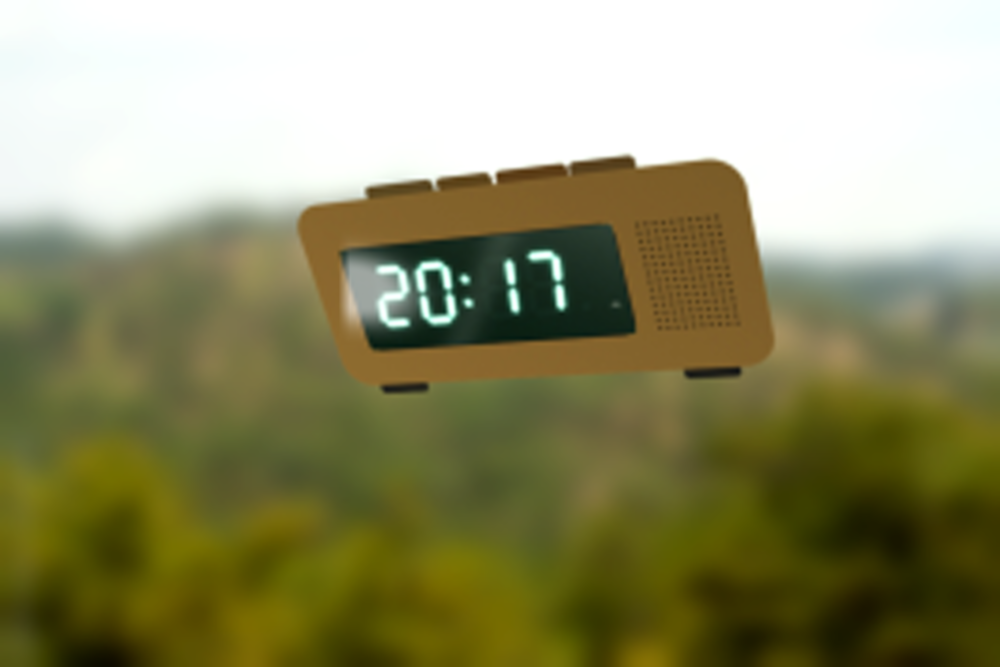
h=20 m=17
